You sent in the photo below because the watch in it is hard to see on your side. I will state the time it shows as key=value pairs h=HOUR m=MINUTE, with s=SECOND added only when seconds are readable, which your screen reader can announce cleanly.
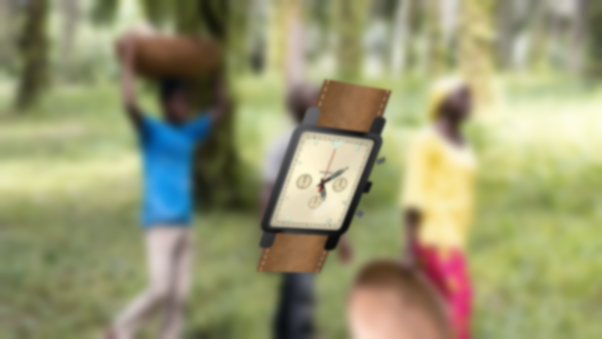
h=5 m=8
